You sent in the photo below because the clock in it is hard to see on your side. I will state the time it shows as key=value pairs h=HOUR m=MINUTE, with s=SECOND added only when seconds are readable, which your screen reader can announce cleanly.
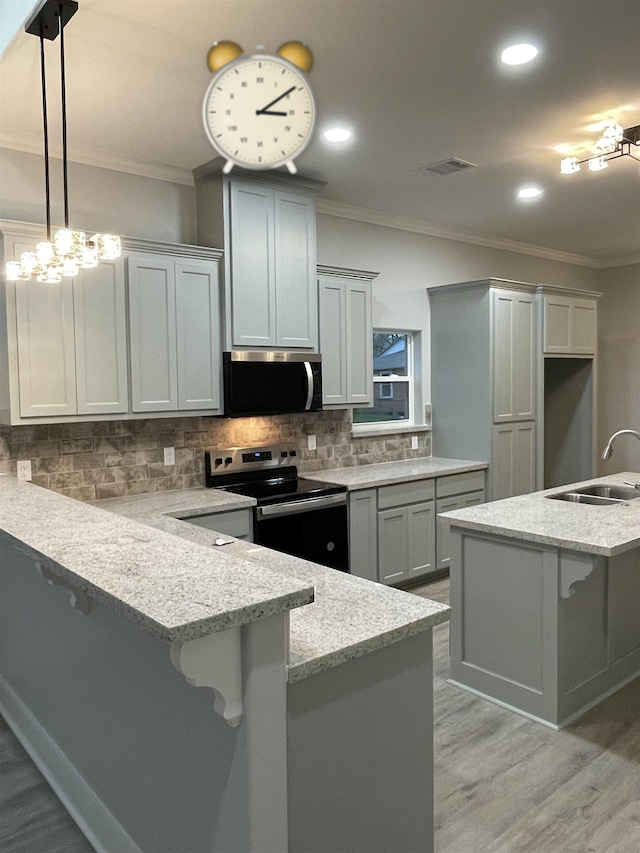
h=3 m=9
